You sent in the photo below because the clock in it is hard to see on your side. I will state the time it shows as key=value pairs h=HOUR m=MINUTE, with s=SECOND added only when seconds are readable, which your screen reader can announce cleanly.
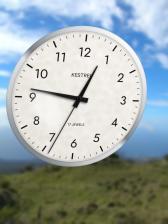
h=12 m=46 s=34
